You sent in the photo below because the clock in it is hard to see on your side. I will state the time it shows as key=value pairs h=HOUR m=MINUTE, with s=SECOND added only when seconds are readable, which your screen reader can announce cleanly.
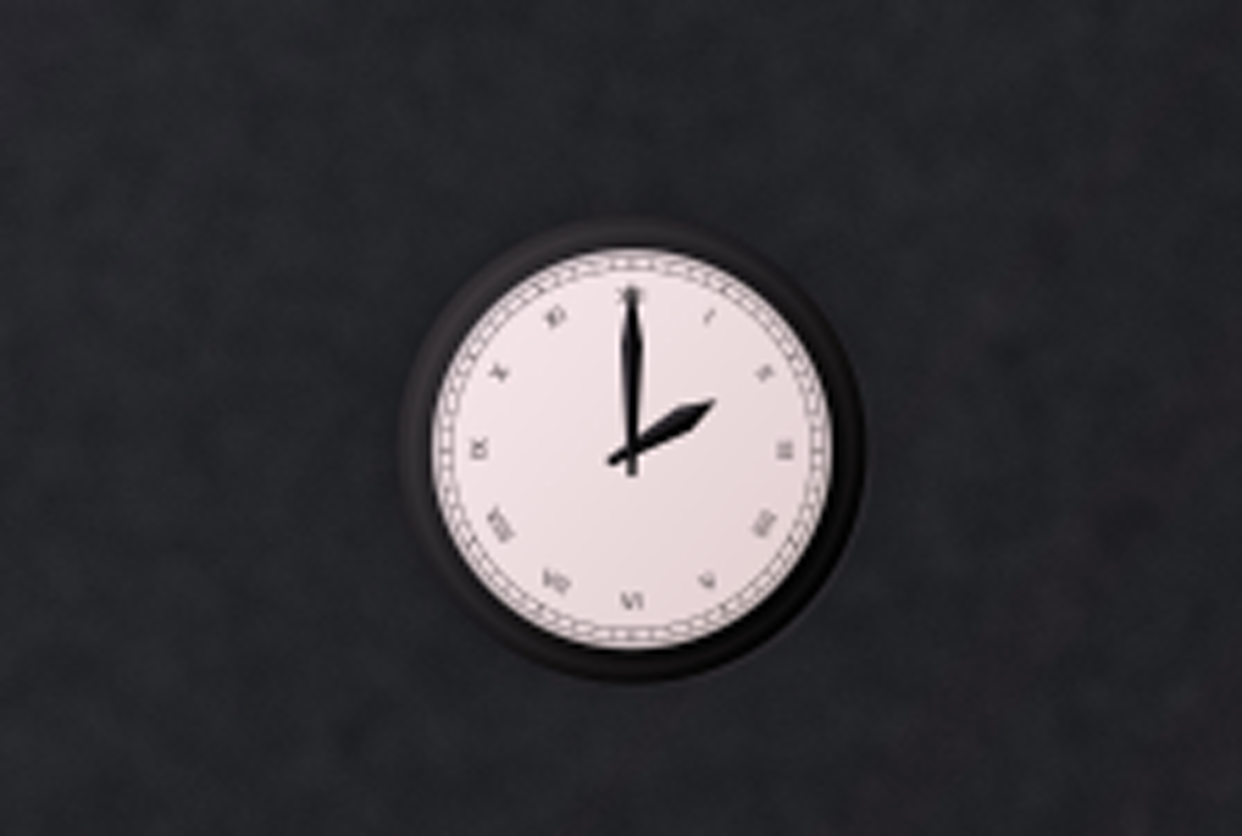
h=2 m=0
